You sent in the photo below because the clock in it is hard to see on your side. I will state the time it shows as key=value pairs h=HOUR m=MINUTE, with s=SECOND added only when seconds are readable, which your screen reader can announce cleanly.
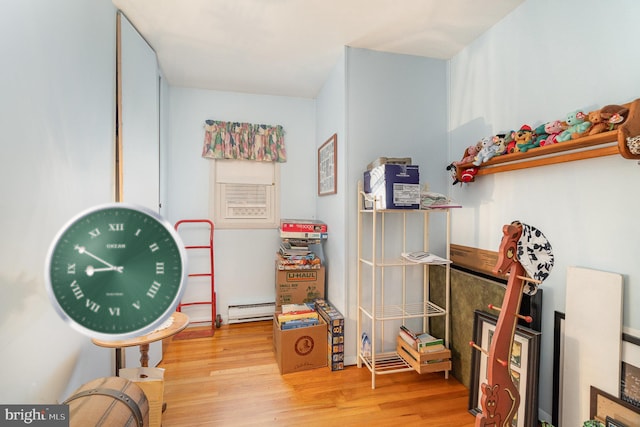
h=8 m=50
